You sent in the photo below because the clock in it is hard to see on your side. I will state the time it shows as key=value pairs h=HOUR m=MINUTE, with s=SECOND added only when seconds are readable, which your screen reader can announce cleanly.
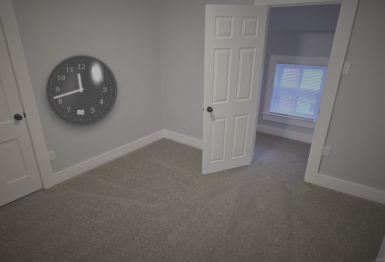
h=11 m=42
